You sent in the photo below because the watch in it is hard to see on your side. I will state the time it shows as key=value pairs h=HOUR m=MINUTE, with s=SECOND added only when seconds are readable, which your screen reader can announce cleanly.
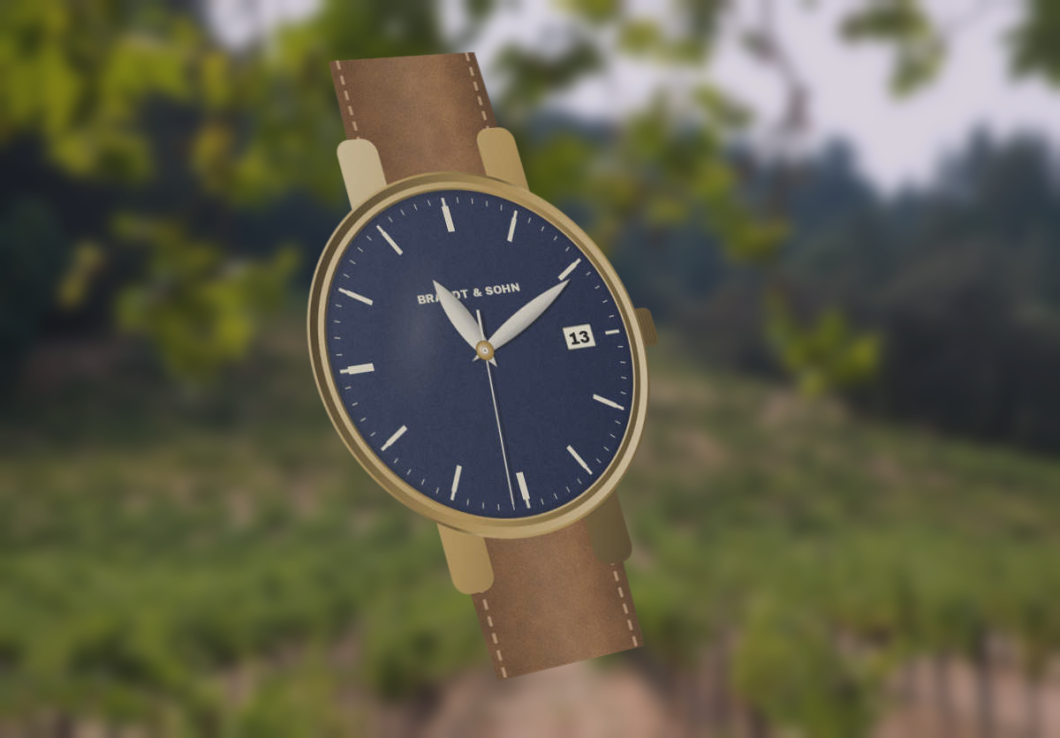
h=11 m=10 s=31
